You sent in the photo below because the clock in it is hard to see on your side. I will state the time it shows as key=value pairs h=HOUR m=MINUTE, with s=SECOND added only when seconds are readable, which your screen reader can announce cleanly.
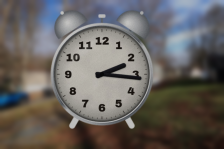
h=2 m=16
